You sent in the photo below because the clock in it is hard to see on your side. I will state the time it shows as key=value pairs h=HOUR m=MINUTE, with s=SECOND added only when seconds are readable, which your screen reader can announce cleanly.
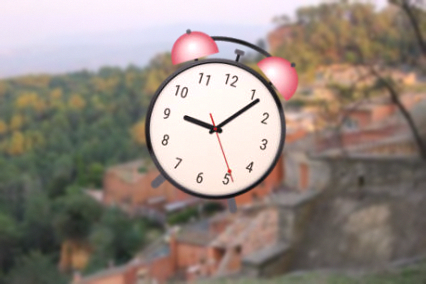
h=9 m=6 s=24
